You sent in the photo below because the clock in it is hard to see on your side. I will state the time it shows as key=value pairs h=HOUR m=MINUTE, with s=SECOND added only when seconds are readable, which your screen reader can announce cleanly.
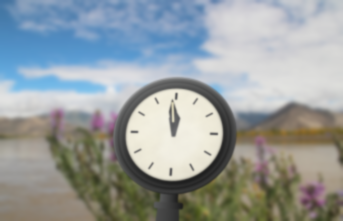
h=11 m=59
